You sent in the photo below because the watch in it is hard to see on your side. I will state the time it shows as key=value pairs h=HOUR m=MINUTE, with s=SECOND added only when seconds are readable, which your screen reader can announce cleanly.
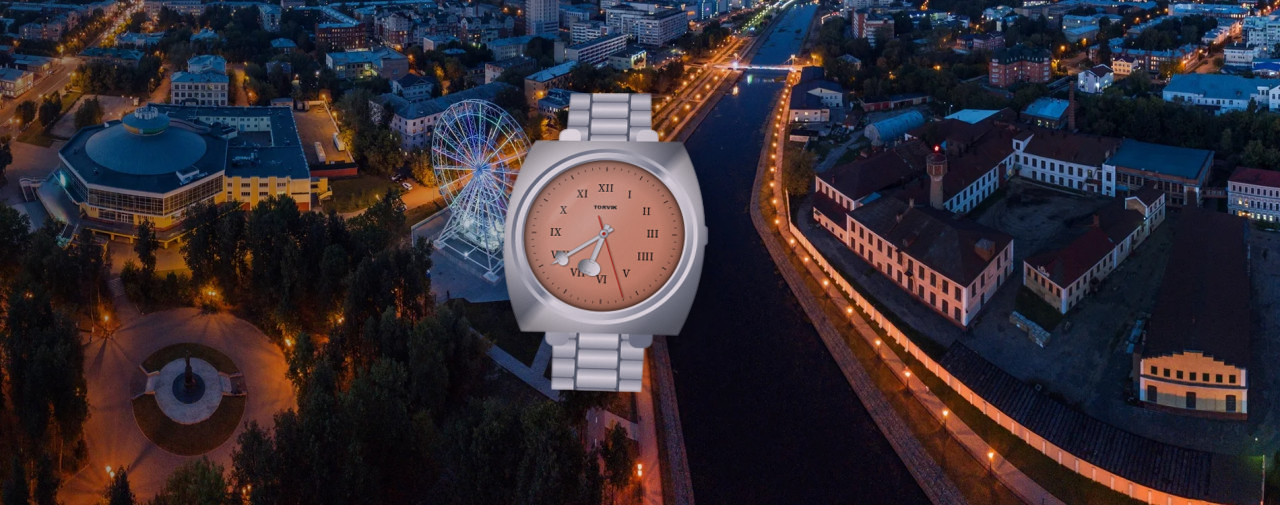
h=6 m=39 s=27
